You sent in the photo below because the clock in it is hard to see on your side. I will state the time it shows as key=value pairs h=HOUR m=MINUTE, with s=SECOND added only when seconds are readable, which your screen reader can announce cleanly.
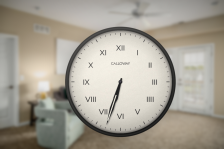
h=6 m=33
